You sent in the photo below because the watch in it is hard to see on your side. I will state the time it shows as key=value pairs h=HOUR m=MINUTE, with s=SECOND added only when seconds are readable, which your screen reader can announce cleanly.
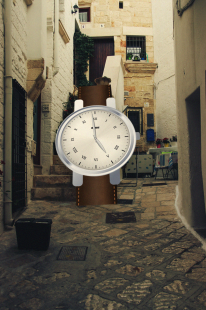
h=4 m=59
